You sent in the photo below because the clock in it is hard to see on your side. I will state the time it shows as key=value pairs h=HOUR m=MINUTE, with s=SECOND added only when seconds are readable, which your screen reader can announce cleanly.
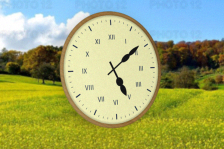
h=5 m=9
